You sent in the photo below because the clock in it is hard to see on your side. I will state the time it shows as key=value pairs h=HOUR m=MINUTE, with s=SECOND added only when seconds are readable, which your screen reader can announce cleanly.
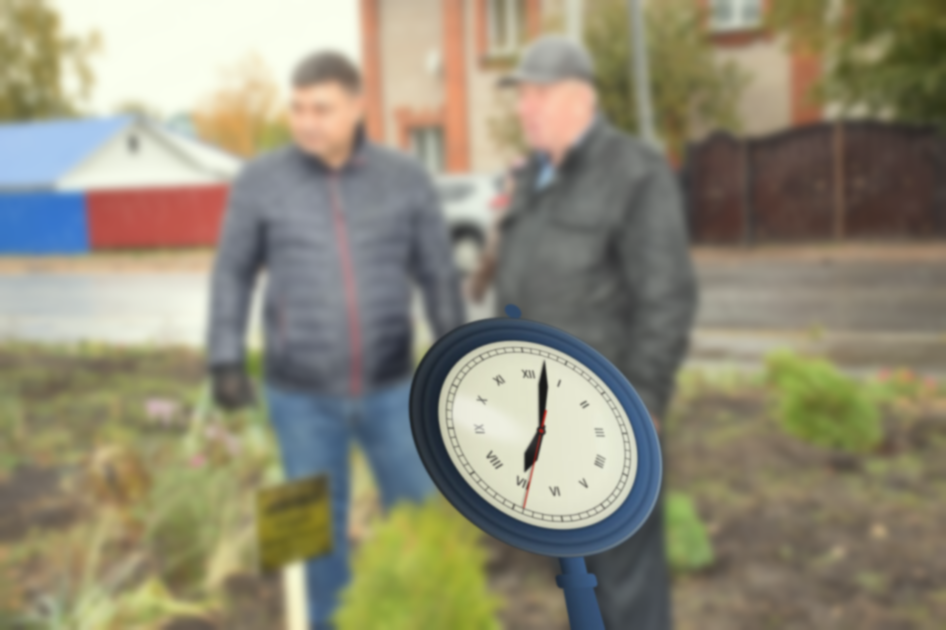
h=7 m=2 s=34
